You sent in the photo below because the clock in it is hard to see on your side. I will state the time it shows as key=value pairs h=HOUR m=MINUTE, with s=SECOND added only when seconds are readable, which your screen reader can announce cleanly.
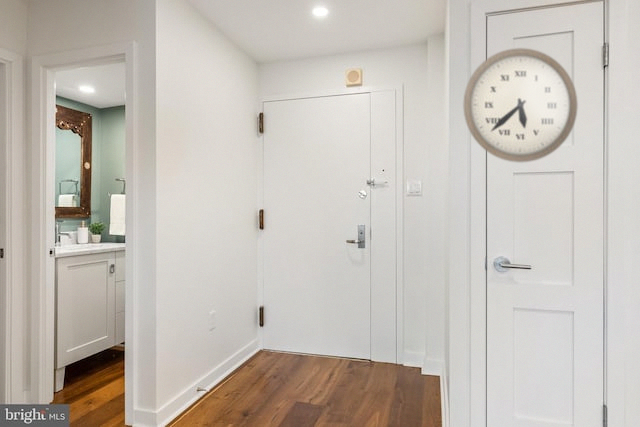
h=5 m=38
